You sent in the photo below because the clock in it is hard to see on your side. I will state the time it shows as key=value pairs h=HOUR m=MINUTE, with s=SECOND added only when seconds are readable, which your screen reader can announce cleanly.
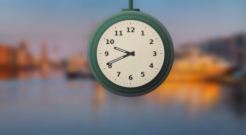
h=9 m=41
